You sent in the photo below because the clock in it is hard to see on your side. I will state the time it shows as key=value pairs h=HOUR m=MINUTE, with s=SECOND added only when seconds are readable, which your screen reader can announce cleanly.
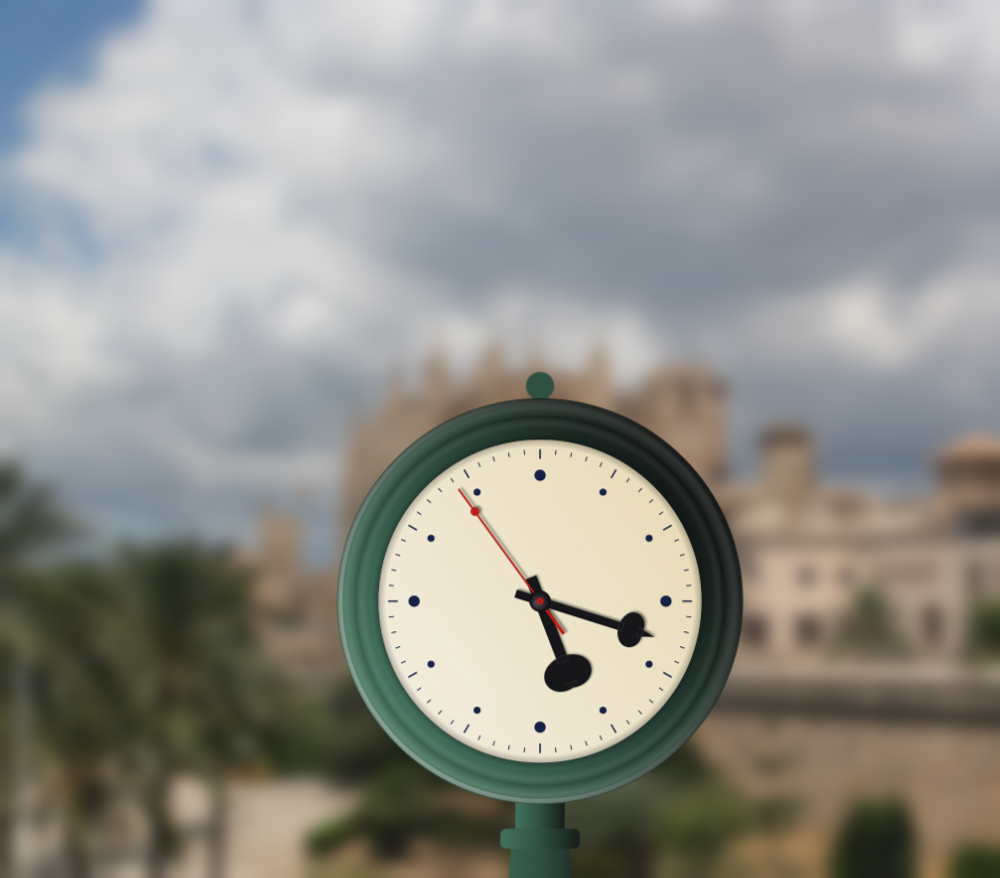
h=5 m=17 s=54
